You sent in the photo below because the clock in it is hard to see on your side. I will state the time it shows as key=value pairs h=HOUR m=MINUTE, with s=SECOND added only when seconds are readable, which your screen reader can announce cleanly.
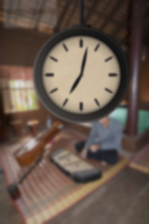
h=7 m=2
